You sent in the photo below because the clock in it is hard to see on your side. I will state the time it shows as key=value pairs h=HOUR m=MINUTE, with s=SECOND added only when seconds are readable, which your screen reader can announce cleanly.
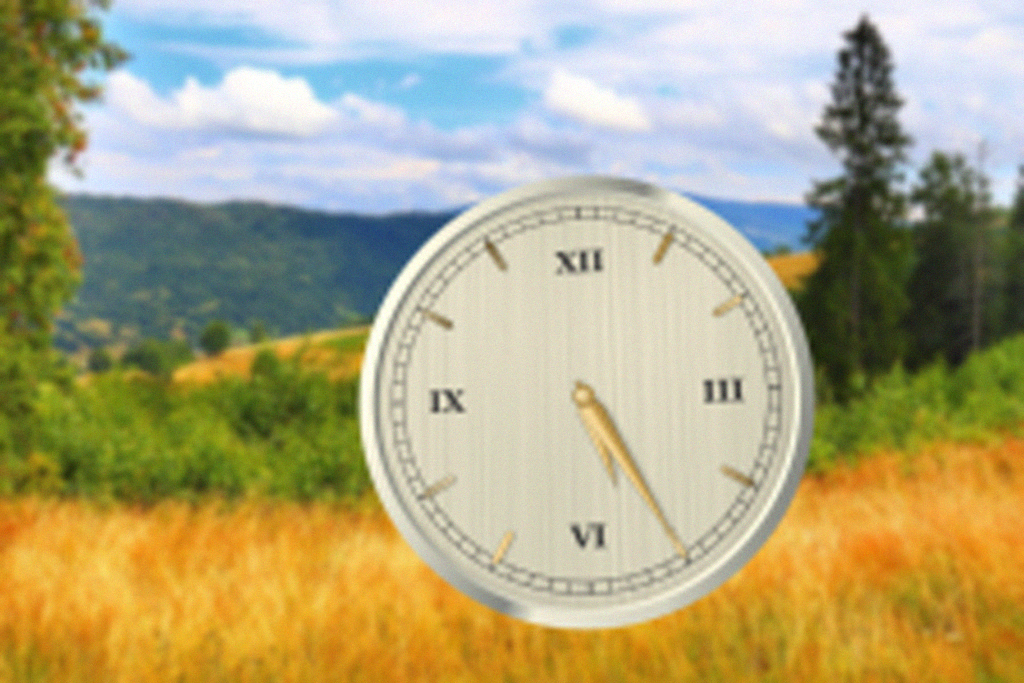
h=5 m=25
